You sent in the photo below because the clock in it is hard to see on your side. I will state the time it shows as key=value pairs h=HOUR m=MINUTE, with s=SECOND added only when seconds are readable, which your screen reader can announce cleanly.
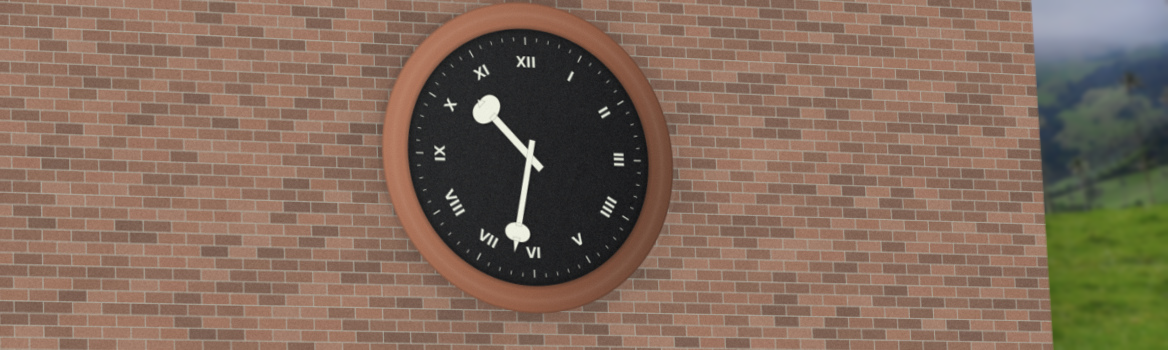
h=10 m=32
